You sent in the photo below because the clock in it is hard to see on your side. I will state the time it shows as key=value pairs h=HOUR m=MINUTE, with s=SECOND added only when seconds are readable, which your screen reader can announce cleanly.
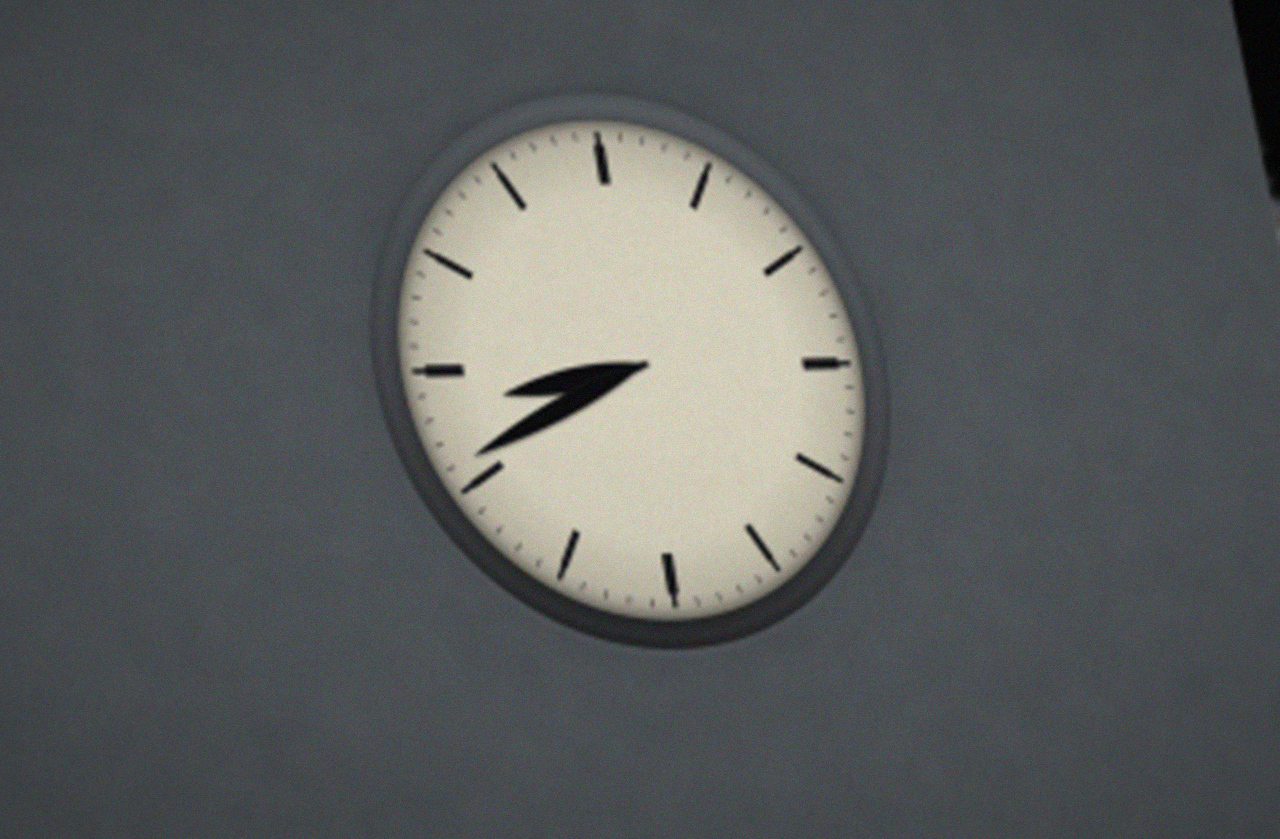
h=8 m=41
